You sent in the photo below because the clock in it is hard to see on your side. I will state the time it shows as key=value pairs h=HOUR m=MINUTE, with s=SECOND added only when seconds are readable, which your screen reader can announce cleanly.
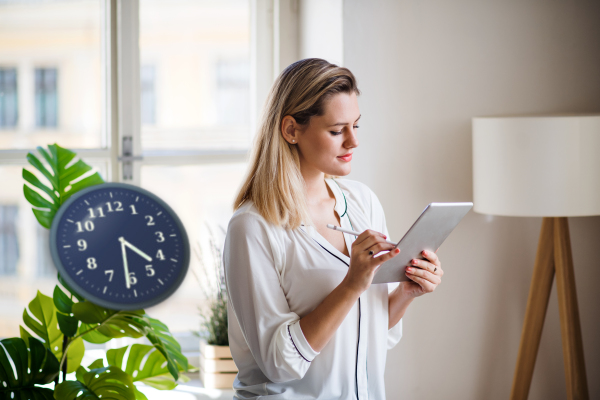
h=4 m=31
